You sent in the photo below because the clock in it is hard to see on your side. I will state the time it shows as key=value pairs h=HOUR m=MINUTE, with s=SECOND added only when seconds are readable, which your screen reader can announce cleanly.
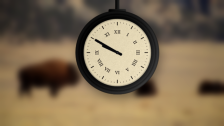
h=9 m=50
